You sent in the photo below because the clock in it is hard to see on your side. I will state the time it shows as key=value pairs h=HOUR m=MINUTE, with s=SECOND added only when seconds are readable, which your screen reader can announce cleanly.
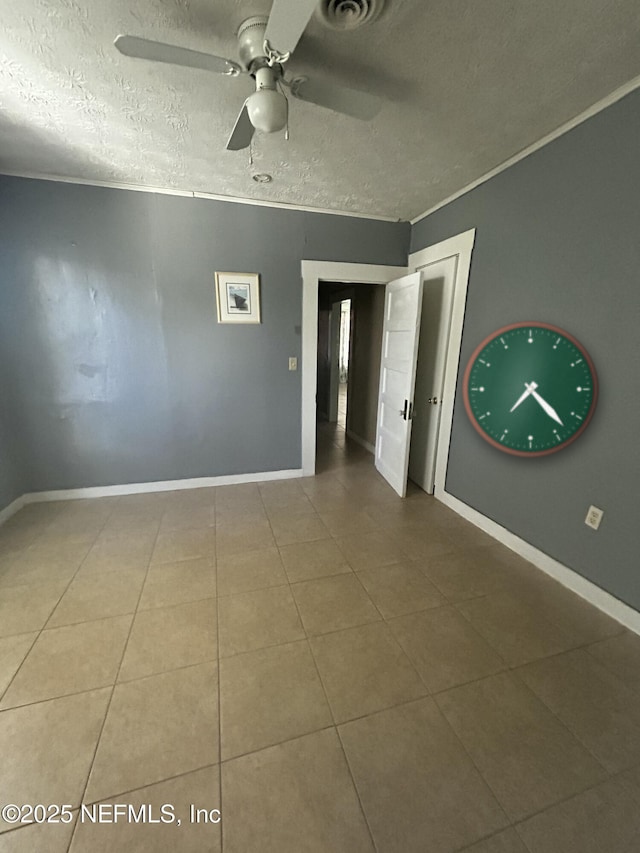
h=7 m=23
